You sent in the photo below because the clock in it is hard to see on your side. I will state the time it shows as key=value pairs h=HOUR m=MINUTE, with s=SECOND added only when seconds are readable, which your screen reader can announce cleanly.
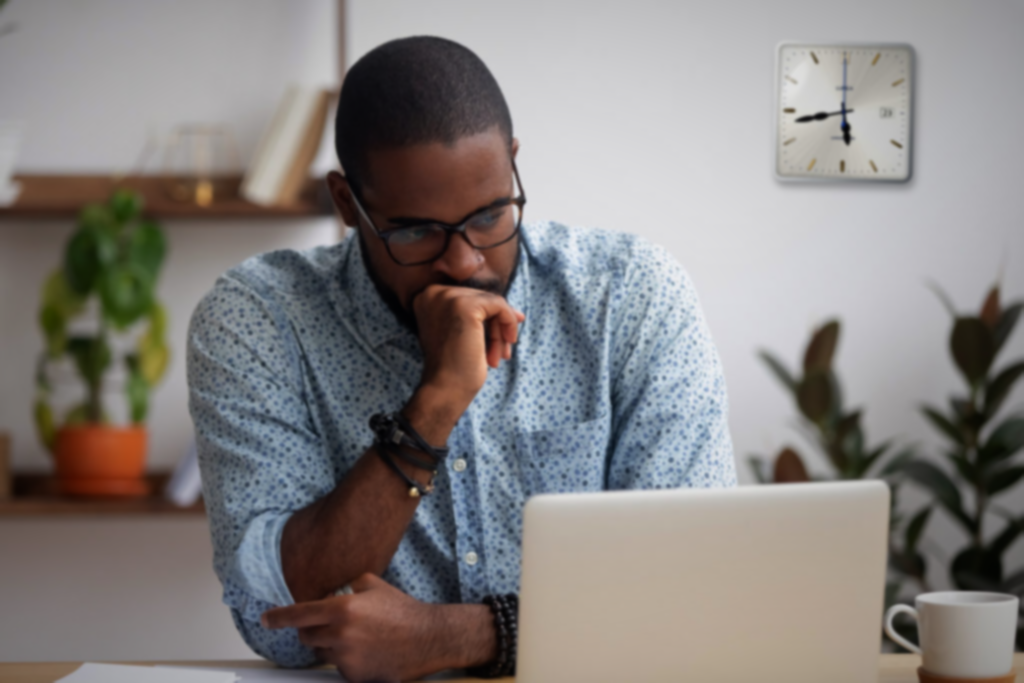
h=5 m=43 s=0
